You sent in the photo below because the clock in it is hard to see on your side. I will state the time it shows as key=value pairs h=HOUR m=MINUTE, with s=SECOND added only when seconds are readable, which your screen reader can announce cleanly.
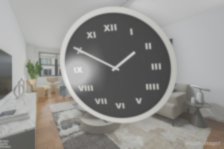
h=1 m=50
